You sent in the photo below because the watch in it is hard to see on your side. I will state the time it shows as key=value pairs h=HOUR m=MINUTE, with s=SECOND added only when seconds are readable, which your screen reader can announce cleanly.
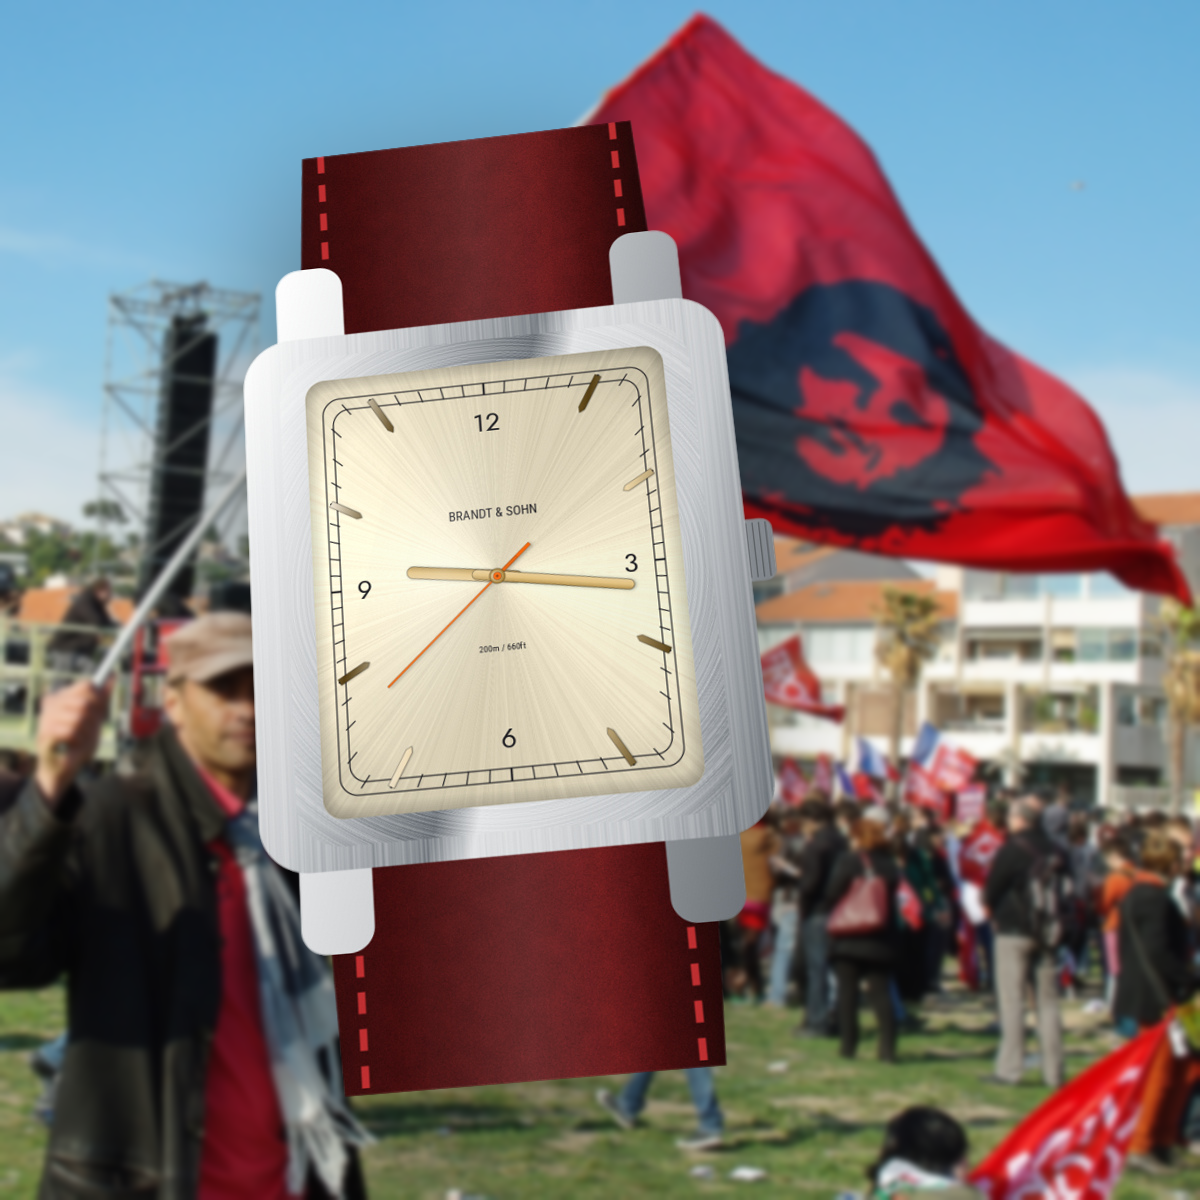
h=9 m=16 s=38
